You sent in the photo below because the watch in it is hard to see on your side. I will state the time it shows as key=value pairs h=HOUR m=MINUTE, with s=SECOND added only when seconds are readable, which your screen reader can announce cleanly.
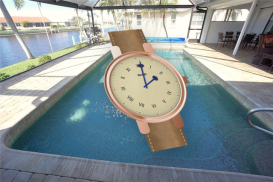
h=2 m=1
